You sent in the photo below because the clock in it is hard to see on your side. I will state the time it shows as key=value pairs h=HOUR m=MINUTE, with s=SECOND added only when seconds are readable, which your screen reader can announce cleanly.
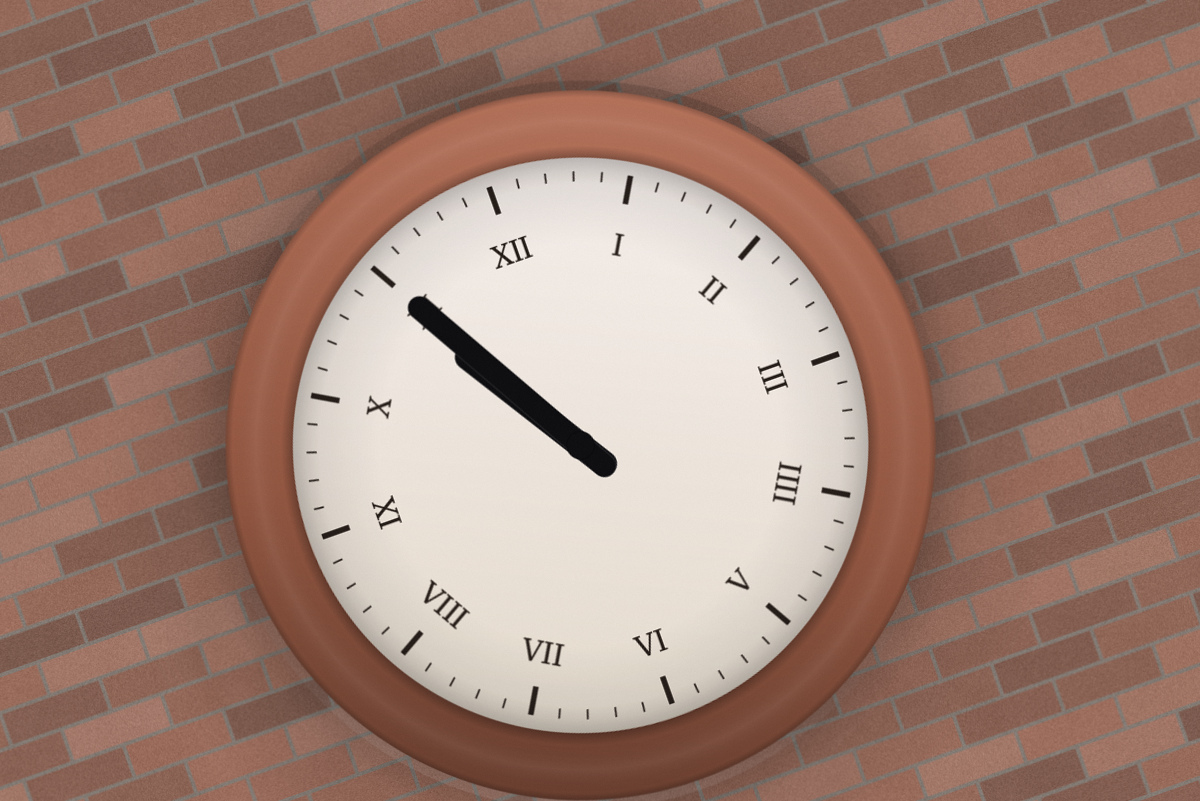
h=10 m=55
